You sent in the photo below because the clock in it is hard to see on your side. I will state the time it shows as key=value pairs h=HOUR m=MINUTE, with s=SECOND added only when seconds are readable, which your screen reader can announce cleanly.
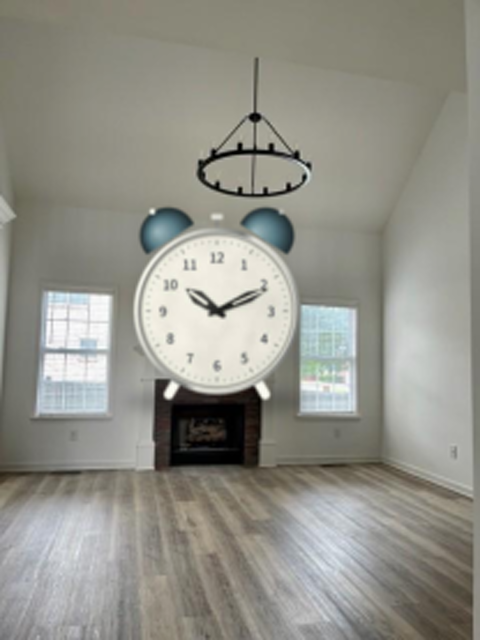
h=10 m=11
